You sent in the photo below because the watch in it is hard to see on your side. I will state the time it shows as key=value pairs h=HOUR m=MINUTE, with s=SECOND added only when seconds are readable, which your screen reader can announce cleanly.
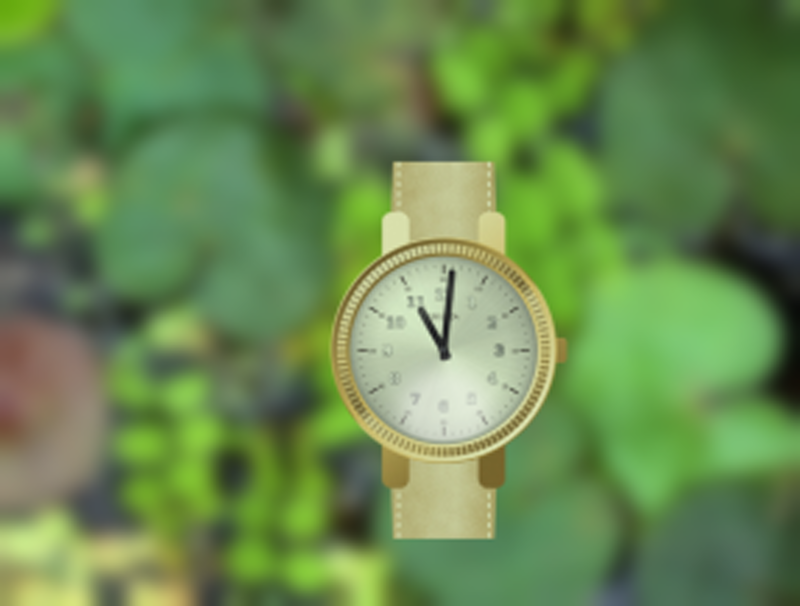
h=11 m=1
